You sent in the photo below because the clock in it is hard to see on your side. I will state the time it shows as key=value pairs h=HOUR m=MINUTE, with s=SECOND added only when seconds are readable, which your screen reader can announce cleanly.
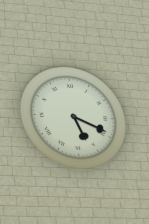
h=5 m=19
